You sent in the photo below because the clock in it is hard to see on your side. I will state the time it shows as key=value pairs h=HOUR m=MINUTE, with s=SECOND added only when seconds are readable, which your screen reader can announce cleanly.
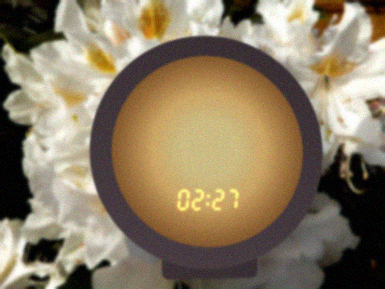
h=2 m=27
